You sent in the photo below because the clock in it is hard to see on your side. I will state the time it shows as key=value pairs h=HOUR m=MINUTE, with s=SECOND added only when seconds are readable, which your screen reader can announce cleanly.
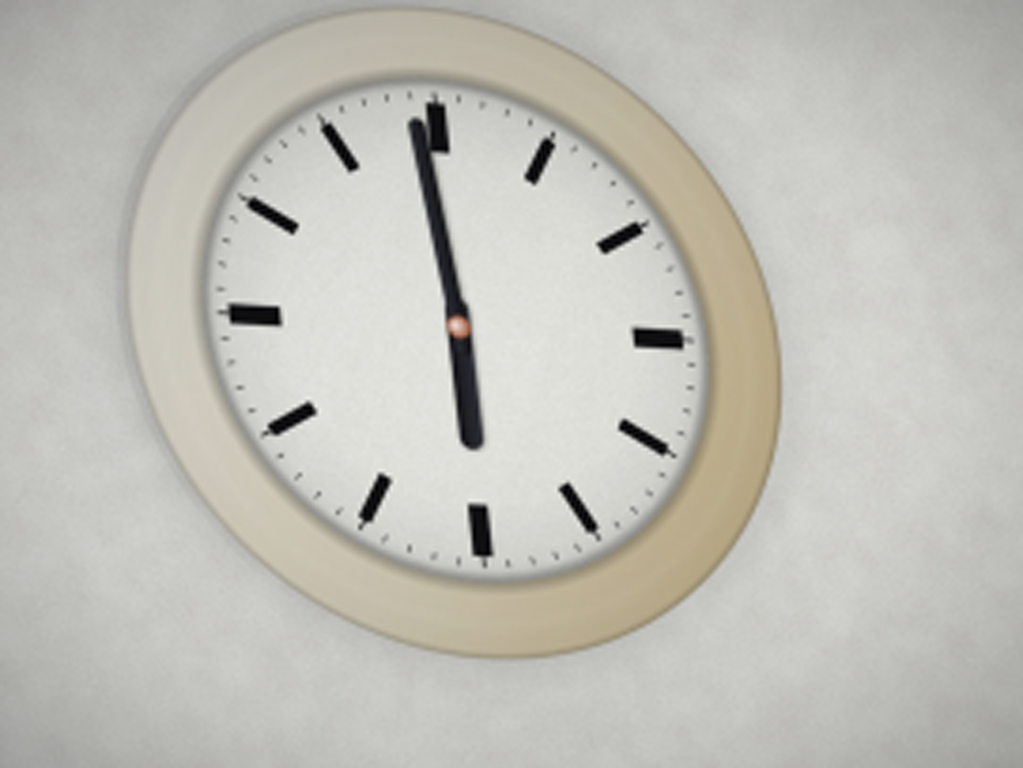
h=5 m=59
